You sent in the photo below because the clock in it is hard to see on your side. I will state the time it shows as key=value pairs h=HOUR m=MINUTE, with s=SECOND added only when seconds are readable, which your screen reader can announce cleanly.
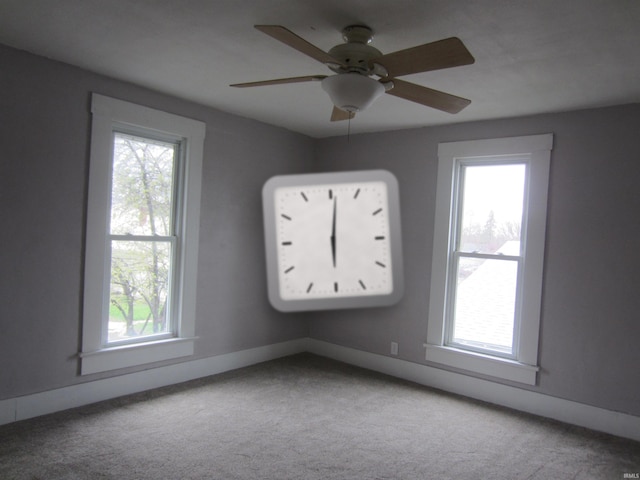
h=6 m=1
